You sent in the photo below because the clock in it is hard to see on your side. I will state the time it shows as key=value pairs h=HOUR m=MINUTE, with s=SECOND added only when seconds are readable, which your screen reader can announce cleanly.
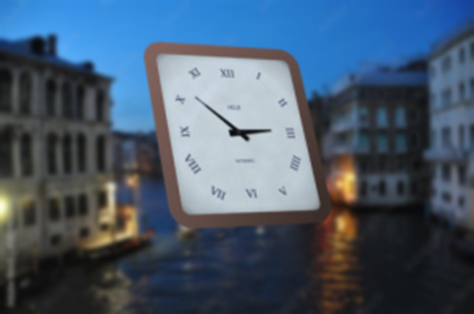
h=2 m=52
